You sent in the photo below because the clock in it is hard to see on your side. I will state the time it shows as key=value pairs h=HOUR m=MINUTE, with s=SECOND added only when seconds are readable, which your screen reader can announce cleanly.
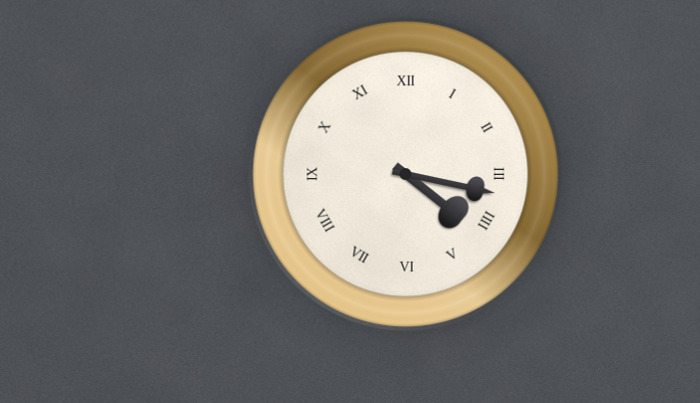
h=4 m=17
